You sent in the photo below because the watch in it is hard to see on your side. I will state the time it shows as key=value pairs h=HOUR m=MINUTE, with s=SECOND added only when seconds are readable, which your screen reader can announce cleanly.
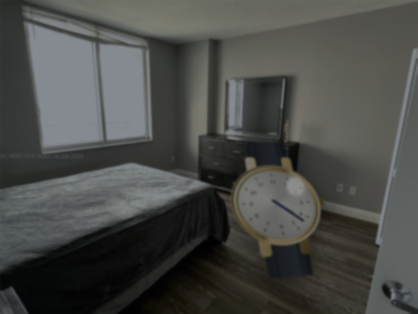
h=4 m=22
